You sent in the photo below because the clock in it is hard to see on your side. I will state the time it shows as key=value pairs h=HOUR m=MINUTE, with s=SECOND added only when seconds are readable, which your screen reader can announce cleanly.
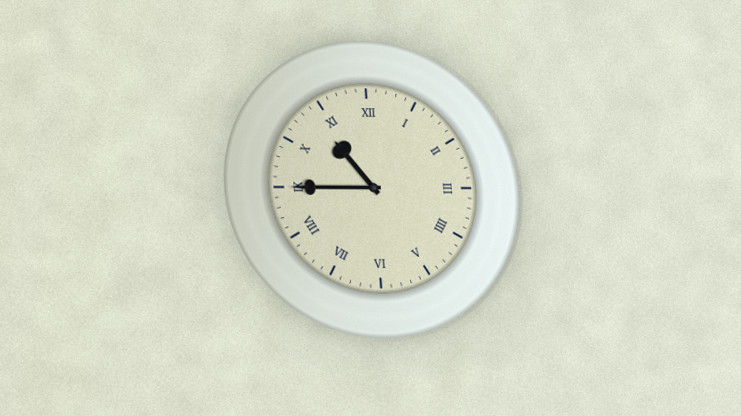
h=10 m=45
